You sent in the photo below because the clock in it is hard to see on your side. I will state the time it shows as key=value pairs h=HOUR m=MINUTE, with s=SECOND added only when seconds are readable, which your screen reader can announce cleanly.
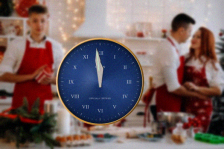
h=11 m=59
